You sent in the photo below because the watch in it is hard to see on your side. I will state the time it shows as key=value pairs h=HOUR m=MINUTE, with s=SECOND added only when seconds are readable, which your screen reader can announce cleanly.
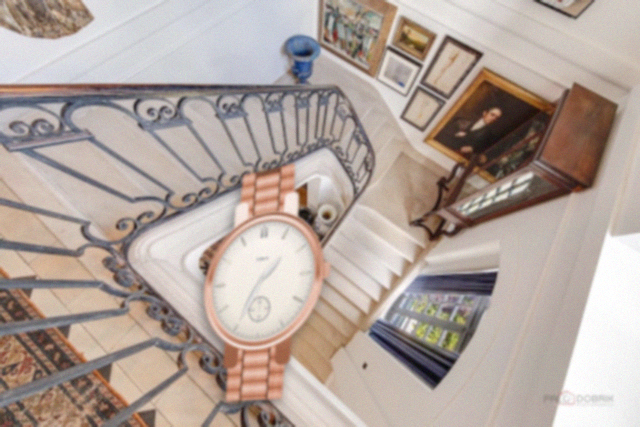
h=1 m=35
